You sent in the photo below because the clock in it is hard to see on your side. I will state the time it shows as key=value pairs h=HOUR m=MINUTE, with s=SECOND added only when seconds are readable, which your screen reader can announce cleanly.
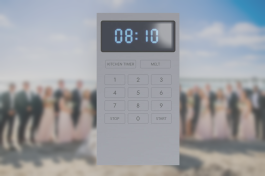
h=8 m=10
